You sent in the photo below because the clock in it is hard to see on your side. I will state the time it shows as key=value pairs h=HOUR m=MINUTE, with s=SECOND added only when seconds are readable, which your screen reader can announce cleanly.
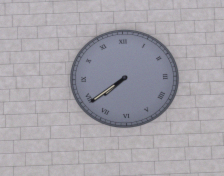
h=7 m=39
